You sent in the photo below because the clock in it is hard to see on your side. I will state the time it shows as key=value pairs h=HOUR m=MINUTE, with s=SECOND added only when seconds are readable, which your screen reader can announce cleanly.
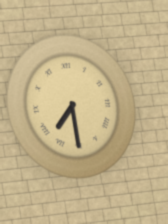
h=7 m=30
